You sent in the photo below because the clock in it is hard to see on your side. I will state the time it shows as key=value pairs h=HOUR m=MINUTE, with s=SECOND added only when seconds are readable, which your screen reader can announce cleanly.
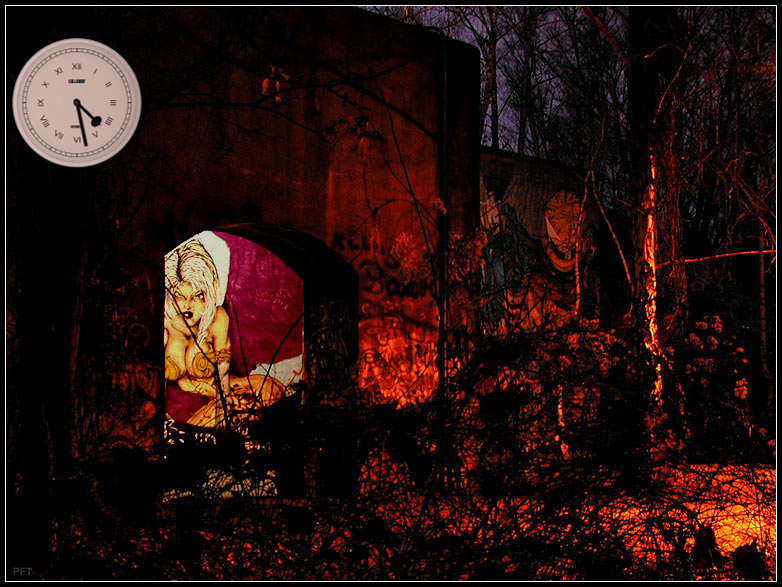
h=4 m=28
